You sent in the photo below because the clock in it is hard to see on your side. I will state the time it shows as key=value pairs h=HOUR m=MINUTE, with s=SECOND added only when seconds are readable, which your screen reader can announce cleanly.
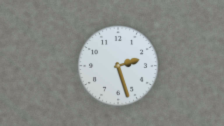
h=2 m=27
